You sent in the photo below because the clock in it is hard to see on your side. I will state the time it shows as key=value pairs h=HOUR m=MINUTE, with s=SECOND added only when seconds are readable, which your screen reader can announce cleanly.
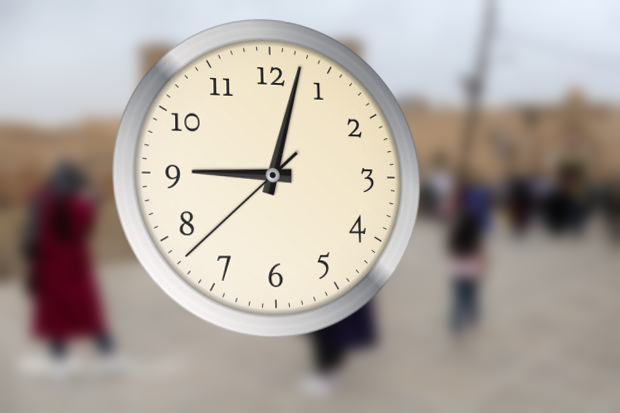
h=9 m=2 s=38
